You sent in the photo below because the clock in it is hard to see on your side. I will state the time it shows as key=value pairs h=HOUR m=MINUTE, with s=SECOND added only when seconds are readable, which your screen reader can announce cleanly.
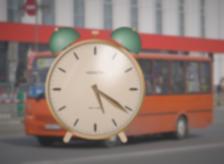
h=5 m=21
